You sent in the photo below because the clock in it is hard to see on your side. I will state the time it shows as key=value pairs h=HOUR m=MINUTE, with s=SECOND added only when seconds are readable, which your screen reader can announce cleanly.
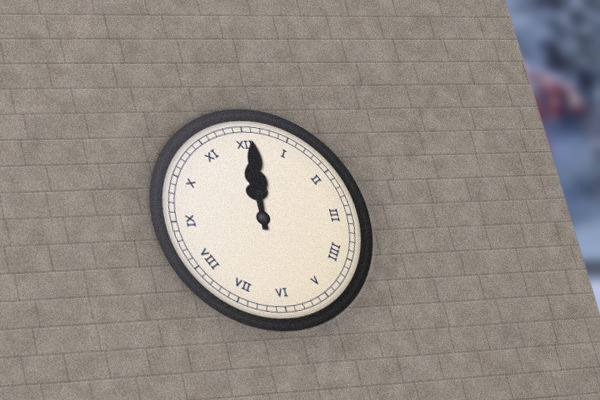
h=12 m=1
